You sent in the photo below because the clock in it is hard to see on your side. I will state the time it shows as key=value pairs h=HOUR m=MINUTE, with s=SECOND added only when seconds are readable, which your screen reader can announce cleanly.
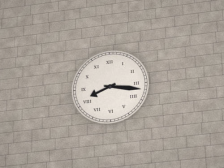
h=8 m=17
